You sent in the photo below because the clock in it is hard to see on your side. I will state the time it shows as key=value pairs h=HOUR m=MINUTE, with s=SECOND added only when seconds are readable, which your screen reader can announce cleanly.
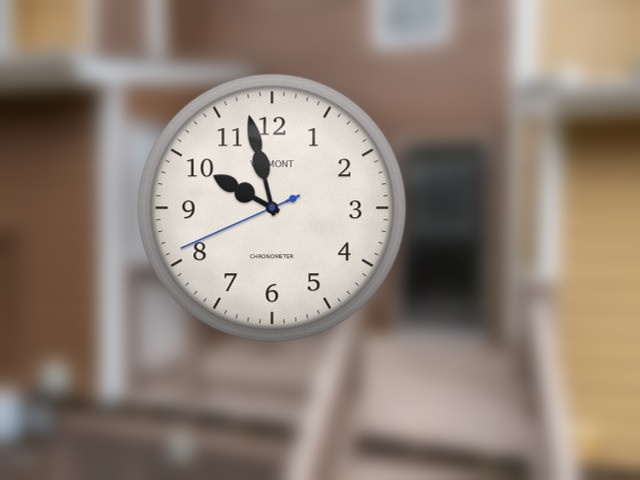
h=9 m=57 s=41
